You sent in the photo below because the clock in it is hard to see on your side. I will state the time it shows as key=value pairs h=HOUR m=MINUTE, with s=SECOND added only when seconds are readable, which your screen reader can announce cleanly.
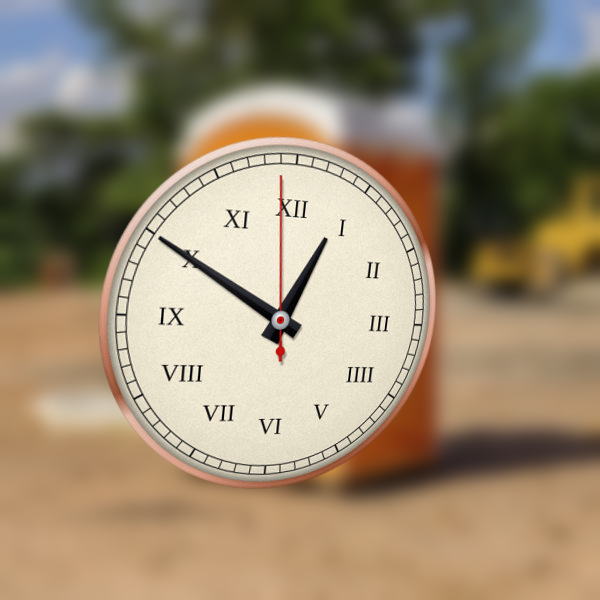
h=12 m=49 s=59
